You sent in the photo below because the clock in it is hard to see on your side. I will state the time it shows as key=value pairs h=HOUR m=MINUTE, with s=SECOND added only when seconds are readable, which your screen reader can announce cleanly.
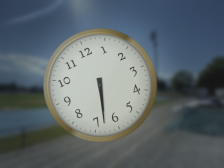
h=6 m=33
